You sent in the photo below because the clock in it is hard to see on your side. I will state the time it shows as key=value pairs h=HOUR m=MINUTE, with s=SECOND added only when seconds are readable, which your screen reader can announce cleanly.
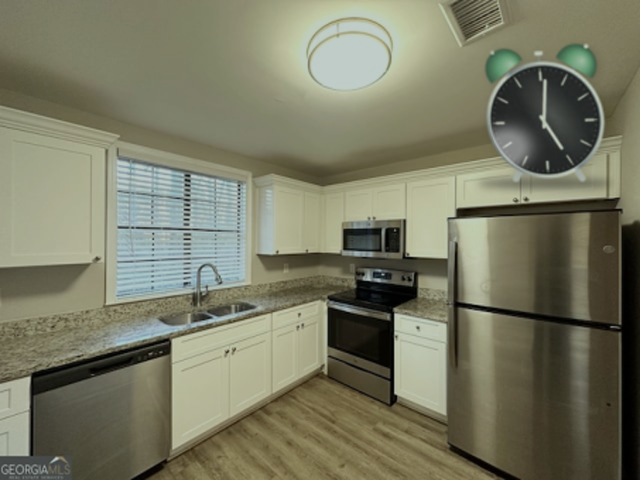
h=5 m=1
